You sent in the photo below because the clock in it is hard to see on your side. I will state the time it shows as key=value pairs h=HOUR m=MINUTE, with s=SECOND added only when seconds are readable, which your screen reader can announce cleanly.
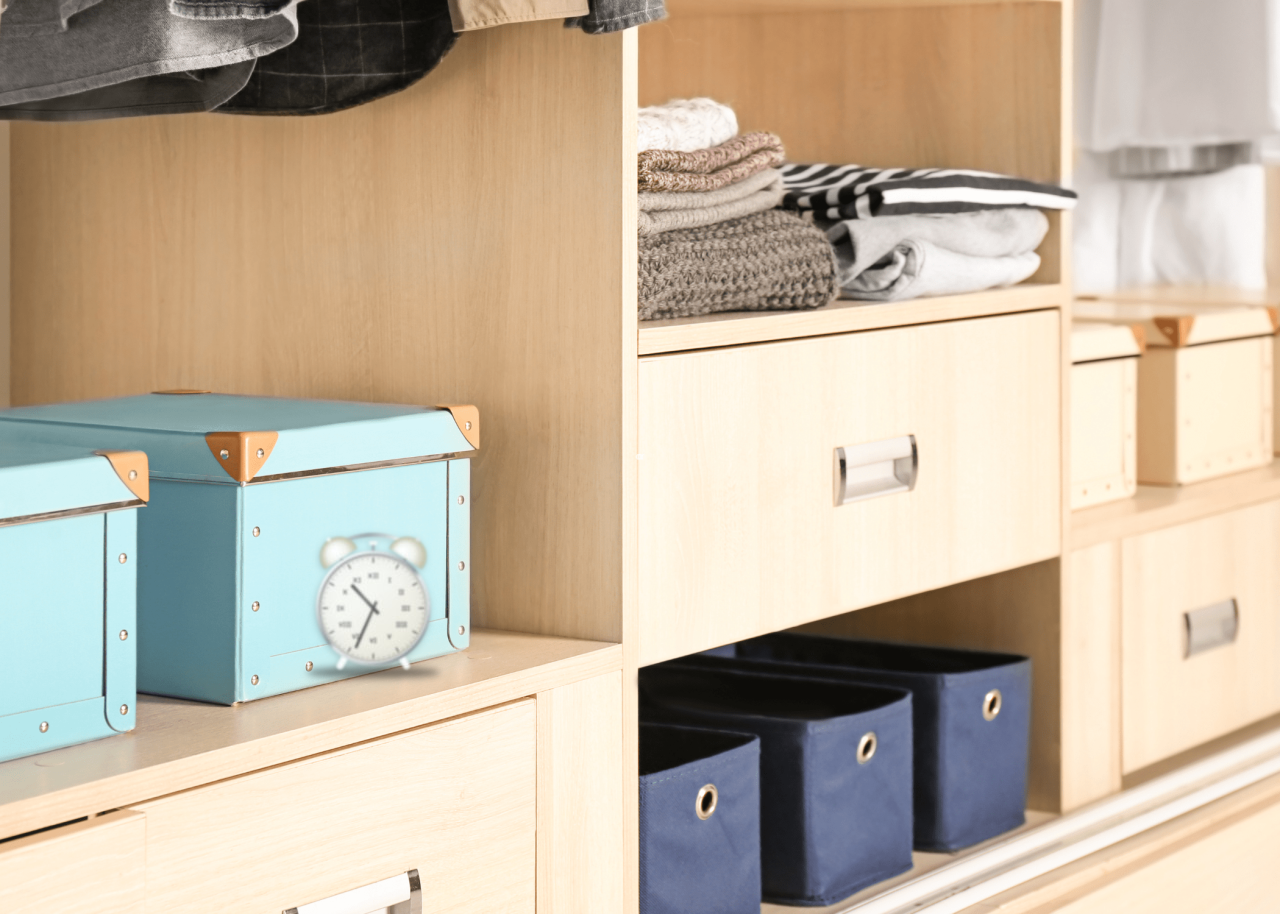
h=10 m=34
